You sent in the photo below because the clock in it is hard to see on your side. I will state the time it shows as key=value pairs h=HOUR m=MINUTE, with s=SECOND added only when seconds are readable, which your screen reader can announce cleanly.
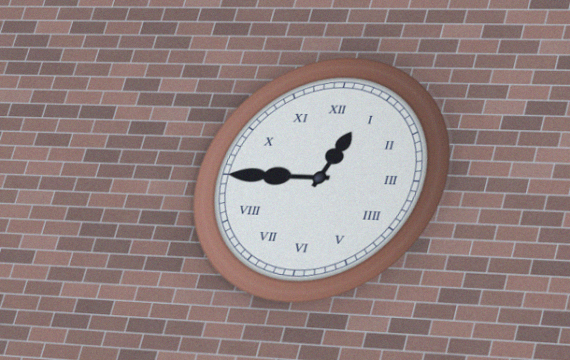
h=12 m=45
